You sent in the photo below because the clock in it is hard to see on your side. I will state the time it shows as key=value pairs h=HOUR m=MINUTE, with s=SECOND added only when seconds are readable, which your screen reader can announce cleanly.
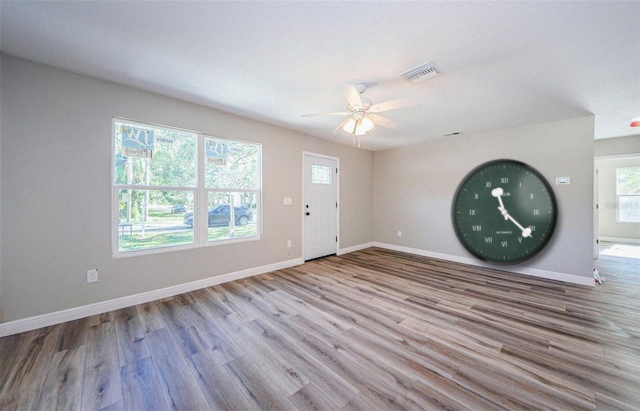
h=11 m=22
